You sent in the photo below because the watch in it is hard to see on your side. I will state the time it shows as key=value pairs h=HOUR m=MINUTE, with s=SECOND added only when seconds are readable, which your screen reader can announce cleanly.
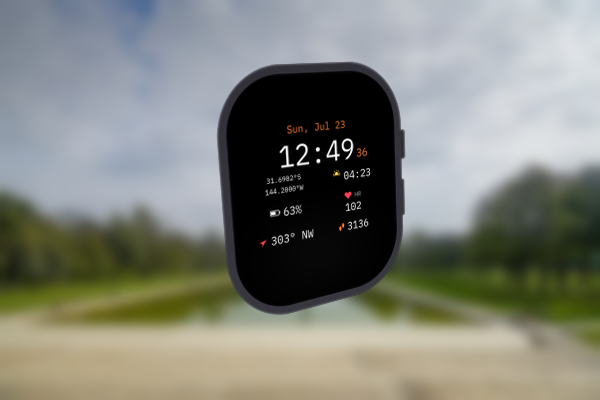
h=12 m=49 s=36
